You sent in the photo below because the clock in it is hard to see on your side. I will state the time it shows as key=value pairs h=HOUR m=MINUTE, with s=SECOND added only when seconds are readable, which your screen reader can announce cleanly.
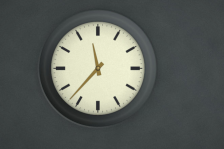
h=11 m=37
